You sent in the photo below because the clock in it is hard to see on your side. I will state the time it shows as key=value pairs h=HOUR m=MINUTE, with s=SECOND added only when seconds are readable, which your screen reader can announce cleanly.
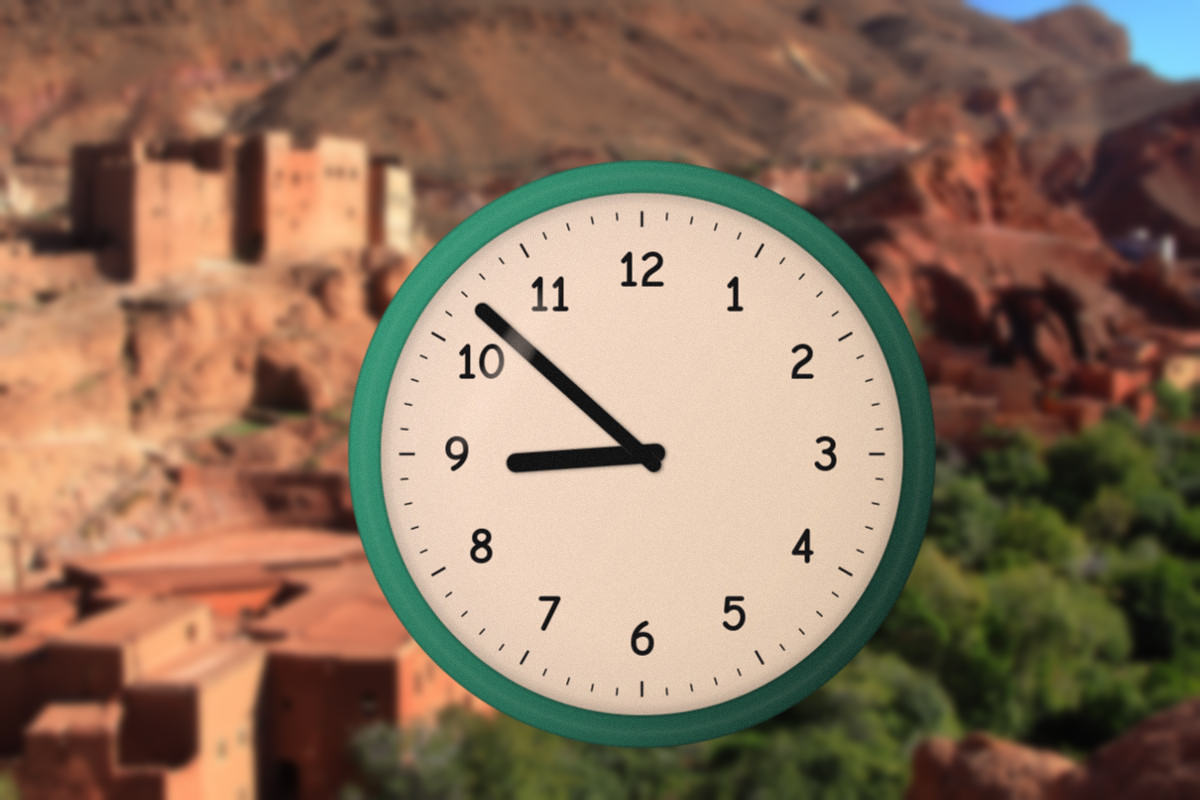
h=8 m=52
